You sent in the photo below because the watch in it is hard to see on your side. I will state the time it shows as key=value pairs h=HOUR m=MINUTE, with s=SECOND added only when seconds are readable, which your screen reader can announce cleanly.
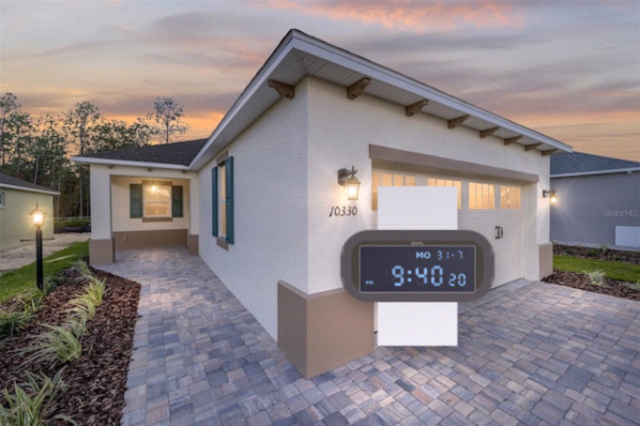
h=9 m=40 s=20
